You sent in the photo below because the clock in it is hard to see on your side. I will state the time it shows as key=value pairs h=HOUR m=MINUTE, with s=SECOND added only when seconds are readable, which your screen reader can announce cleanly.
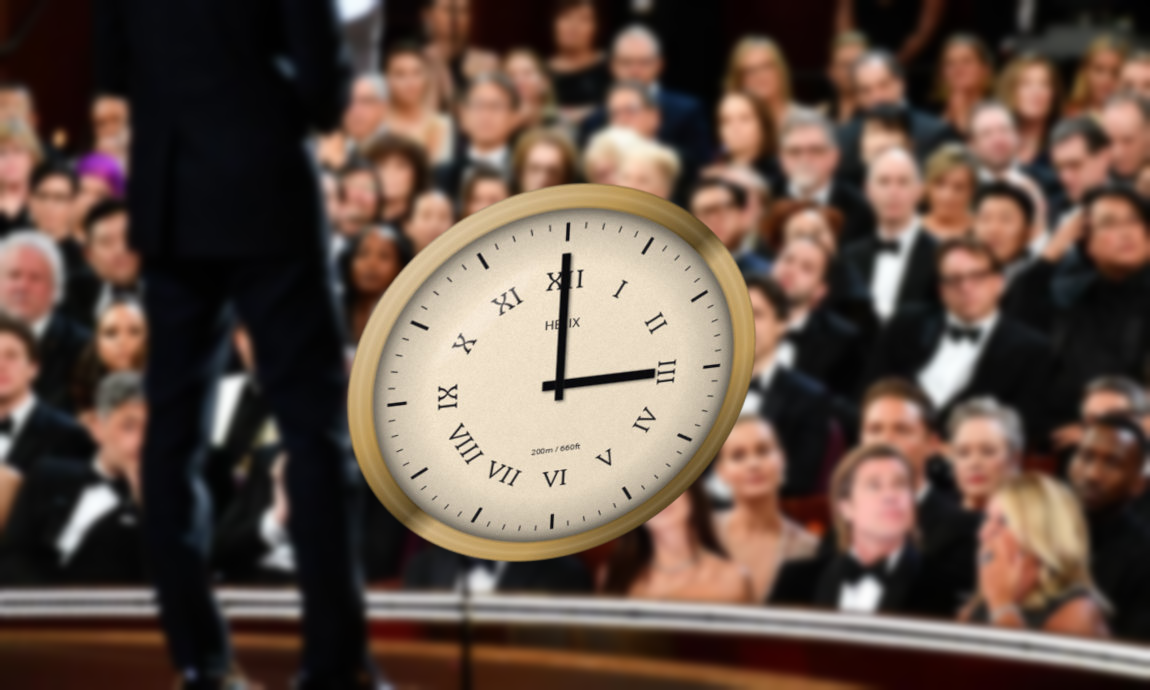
h=3 m=0
